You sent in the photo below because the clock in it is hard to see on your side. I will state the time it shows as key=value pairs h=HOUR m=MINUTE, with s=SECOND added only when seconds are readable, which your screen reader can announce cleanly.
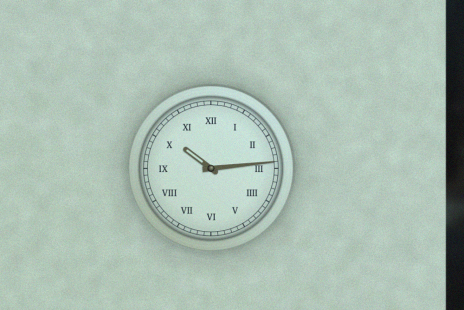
h=10 m=14
